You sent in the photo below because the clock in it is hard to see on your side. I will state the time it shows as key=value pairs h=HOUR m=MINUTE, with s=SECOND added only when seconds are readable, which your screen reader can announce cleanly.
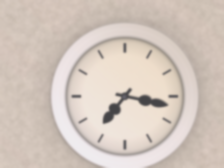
h=7 m=17
